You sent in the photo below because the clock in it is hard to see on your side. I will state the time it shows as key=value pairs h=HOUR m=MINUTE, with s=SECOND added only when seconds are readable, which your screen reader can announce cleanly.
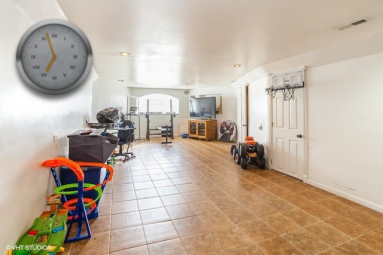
h=6 m=57
